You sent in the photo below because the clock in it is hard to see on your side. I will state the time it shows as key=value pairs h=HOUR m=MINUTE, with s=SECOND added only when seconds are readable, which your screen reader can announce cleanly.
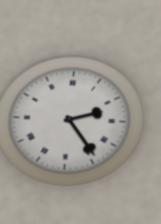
h=2 m=24
